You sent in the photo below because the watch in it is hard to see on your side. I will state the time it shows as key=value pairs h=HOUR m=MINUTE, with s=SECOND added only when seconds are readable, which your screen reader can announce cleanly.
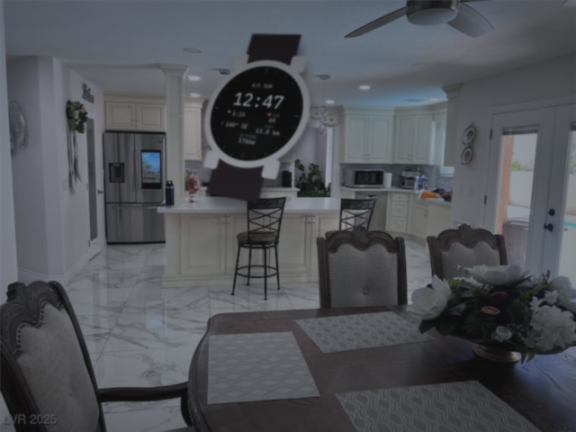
h=12 m=47
